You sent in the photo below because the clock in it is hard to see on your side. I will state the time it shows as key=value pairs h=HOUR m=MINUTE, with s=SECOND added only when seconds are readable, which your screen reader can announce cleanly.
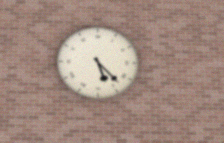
h=5 m=23
